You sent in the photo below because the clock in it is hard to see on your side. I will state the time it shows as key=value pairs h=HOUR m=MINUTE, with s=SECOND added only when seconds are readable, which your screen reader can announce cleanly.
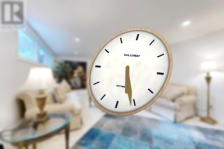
h=5 m=26
